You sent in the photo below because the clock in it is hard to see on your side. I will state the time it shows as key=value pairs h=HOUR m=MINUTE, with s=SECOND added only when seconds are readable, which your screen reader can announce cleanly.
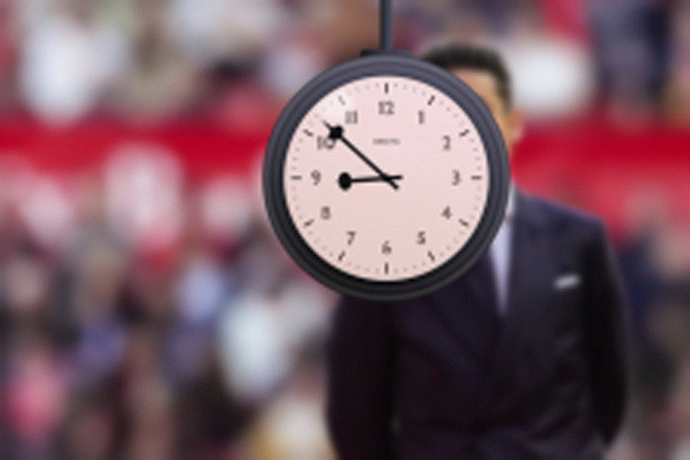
h=8 m=52
